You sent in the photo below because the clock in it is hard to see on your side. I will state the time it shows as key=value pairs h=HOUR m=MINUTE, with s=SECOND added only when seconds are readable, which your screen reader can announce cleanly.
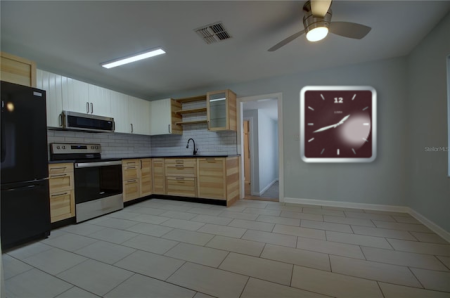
h=1 m=42
